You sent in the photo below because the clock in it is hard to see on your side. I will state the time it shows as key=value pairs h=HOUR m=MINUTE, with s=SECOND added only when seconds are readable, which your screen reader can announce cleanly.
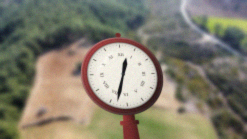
h=12 m=33
